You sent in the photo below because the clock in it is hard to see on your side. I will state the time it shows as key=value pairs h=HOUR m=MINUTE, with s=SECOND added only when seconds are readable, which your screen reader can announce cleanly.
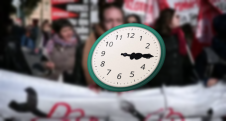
h=3 m=15
